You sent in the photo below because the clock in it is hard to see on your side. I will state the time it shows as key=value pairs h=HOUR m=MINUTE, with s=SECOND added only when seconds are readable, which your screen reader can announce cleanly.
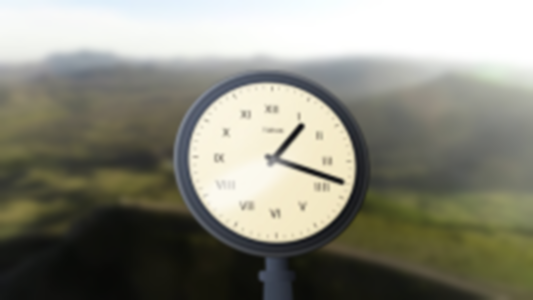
h=1 m=18
